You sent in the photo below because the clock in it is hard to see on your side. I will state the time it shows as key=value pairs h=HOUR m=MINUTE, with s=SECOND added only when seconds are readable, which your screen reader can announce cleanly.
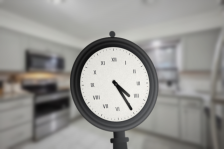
h=4 m=25
